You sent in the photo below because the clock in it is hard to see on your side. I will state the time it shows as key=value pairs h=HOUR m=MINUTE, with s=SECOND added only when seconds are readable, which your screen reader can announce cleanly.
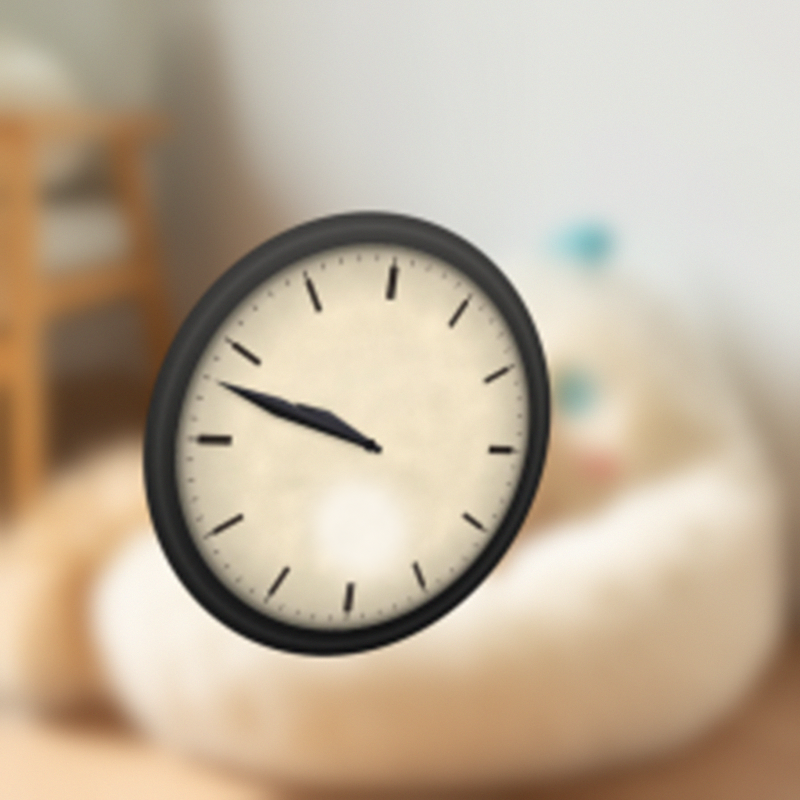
h=9 m=48
